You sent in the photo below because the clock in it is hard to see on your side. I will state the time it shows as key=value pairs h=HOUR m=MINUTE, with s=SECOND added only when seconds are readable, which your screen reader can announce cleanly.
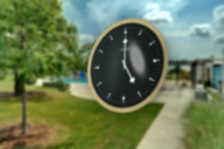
h=5 m=0
